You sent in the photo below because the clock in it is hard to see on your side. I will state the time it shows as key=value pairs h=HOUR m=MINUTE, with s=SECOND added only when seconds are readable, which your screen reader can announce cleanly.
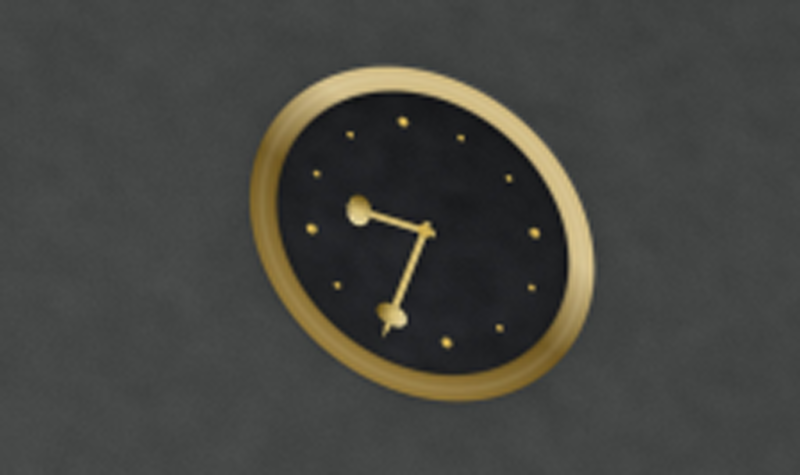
h=9 m=35
